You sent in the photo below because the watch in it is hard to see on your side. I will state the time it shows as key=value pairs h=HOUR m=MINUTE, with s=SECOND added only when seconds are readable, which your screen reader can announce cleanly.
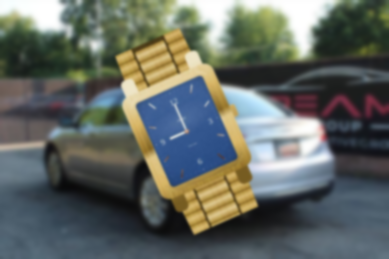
h=9 m=0
